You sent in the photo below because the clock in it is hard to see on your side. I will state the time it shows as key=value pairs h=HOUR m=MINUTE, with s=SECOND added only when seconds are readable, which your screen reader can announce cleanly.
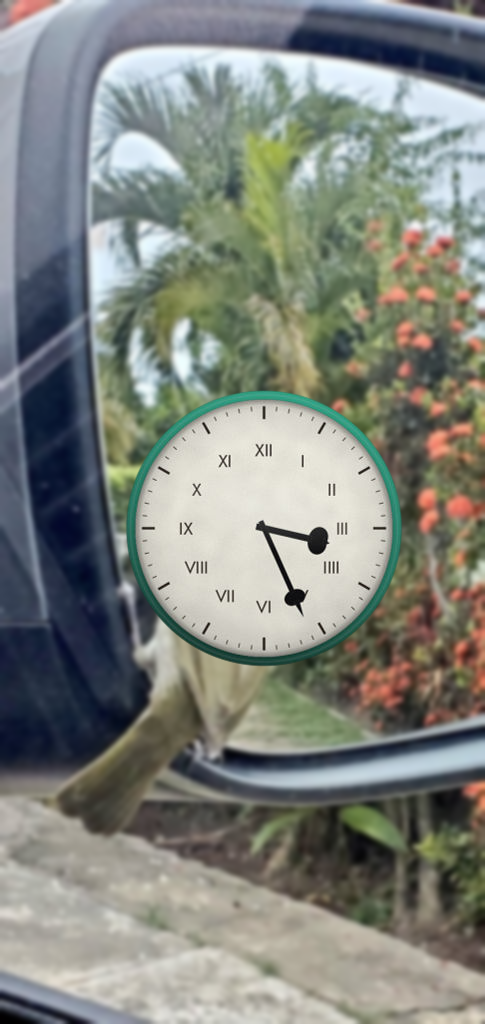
h=3 m=26
